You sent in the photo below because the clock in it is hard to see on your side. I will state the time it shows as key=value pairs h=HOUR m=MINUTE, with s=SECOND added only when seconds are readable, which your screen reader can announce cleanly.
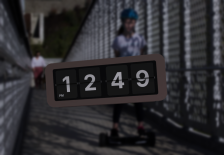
h=12 m=49
